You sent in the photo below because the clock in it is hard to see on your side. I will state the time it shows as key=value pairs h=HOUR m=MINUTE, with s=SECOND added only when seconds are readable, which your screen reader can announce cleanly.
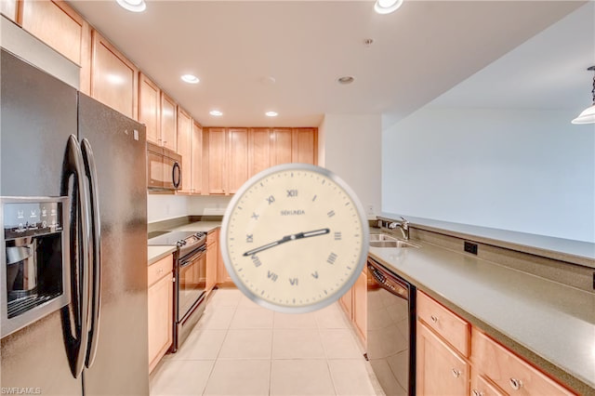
h=2 m=42
